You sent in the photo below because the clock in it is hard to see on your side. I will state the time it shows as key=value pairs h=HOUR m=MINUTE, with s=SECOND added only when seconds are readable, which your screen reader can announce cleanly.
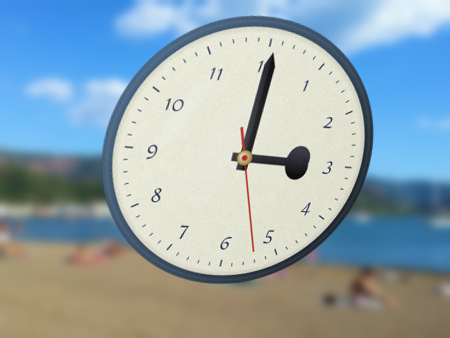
h=3 m=0 s=27
